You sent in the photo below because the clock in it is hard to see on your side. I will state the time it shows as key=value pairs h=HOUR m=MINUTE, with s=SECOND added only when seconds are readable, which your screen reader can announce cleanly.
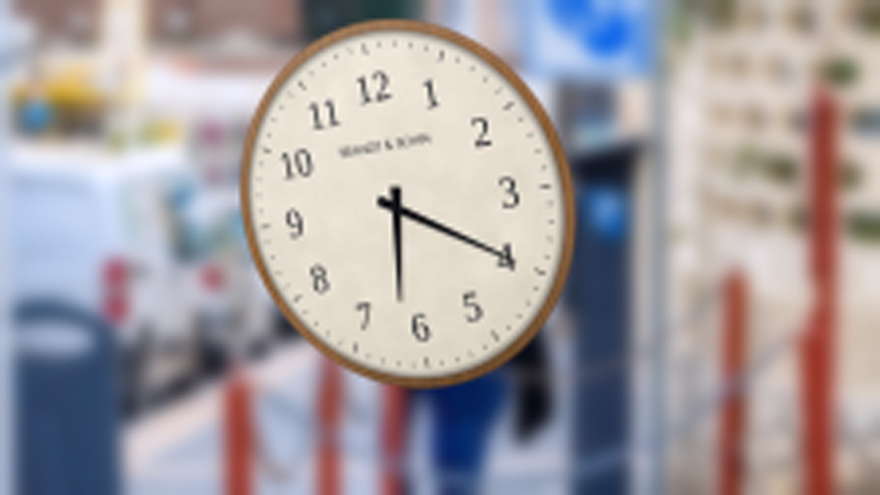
h=6 m=20
